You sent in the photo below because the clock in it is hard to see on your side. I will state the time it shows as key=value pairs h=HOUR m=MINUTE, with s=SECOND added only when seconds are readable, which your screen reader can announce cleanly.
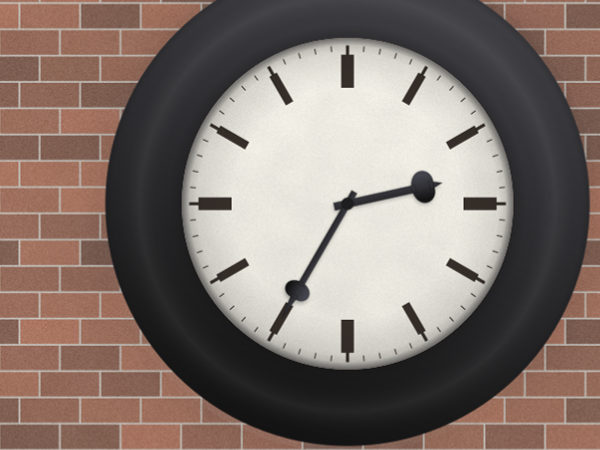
h=2 m=35
